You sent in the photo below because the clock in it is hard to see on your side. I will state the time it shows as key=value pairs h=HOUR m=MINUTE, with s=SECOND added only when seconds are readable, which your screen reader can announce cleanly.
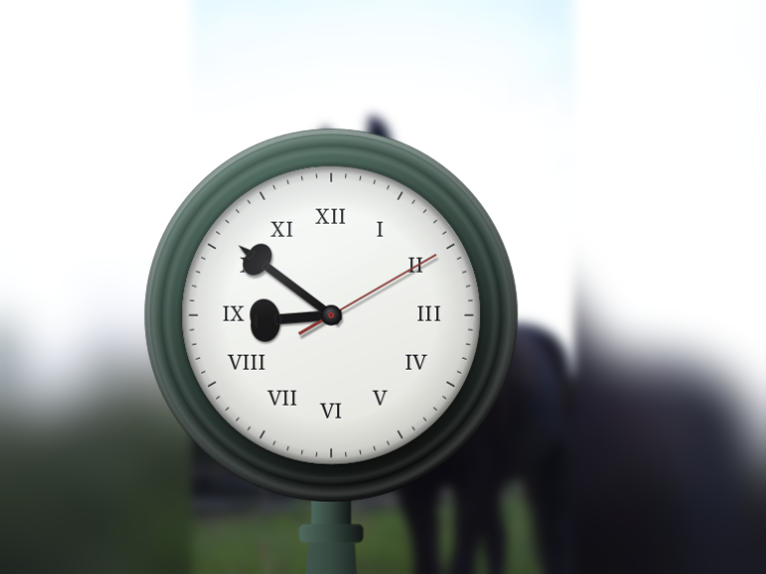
h=8 m=51 s=10
